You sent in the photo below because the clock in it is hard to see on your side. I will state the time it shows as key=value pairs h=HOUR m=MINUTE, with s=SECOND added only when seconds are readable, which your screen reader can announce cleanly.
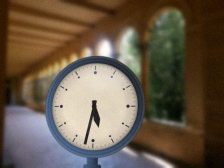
h=5 m=32
